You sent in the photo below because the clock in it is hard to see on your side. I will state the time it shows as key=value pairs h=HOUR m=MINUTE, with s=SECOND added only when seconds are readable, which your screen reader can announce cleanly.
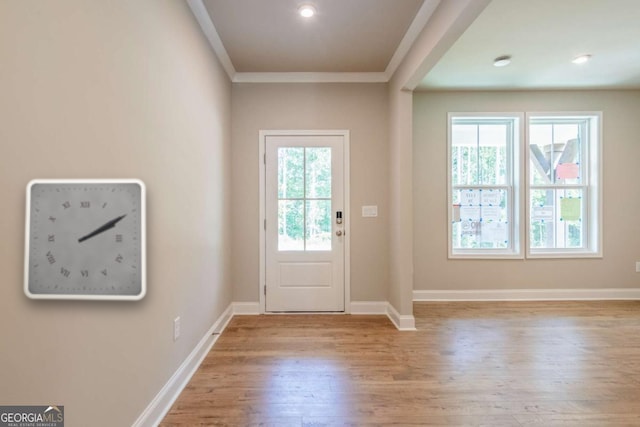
h=2 m=10
